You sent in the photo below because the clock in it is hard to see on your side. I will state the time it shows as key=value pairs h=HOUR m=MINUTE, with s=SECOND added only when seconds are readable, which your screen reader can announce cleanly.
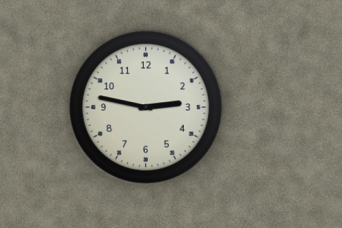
h=2 m=47
